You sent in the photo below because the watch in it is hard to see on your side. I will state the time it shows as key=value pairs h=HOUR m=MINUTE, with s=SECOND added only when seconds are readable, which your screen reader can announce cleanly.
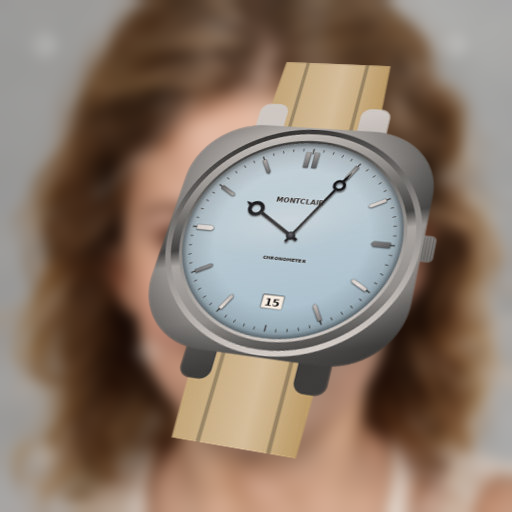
h=10 m=5
